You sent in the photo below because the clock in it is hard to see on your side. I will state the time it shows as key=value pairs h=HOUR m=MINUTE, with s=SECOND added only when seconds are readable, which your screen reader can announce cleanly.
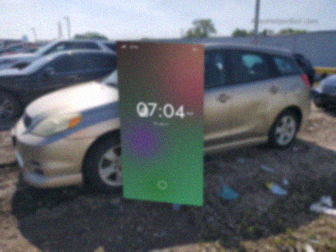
h=7 m=4
